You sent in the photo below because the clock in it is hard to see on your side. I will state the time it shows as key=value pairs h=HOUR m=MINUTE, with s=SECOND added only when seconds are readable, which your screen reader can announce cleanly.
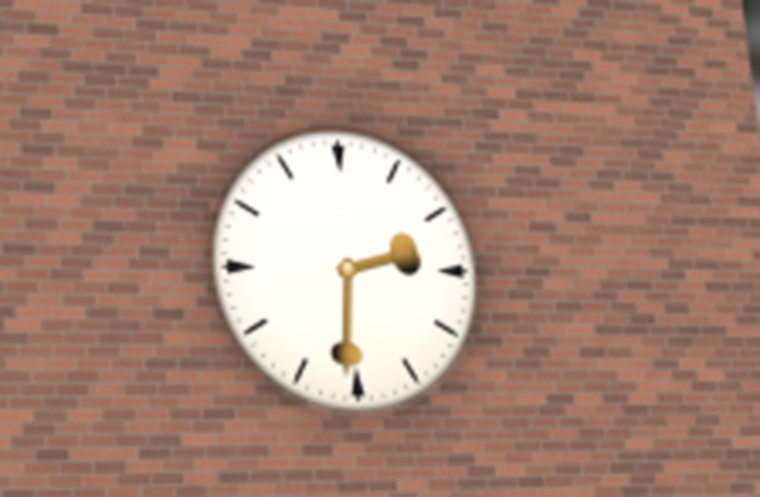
h=2 m=31
